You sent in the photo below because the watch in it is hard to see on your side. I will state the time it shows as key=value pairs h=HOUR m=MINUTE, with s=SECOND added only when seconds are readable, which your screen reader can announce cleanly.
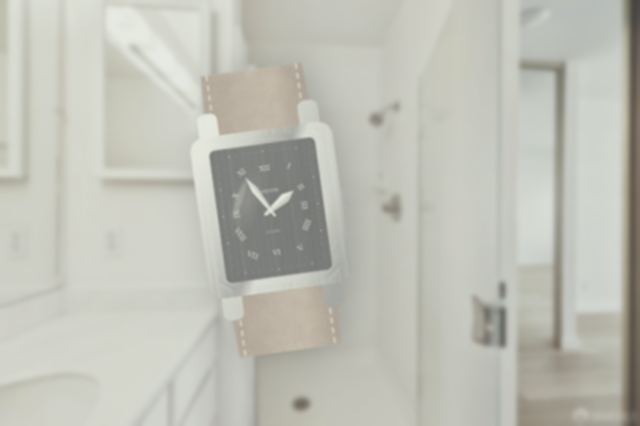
h=1 m=55
